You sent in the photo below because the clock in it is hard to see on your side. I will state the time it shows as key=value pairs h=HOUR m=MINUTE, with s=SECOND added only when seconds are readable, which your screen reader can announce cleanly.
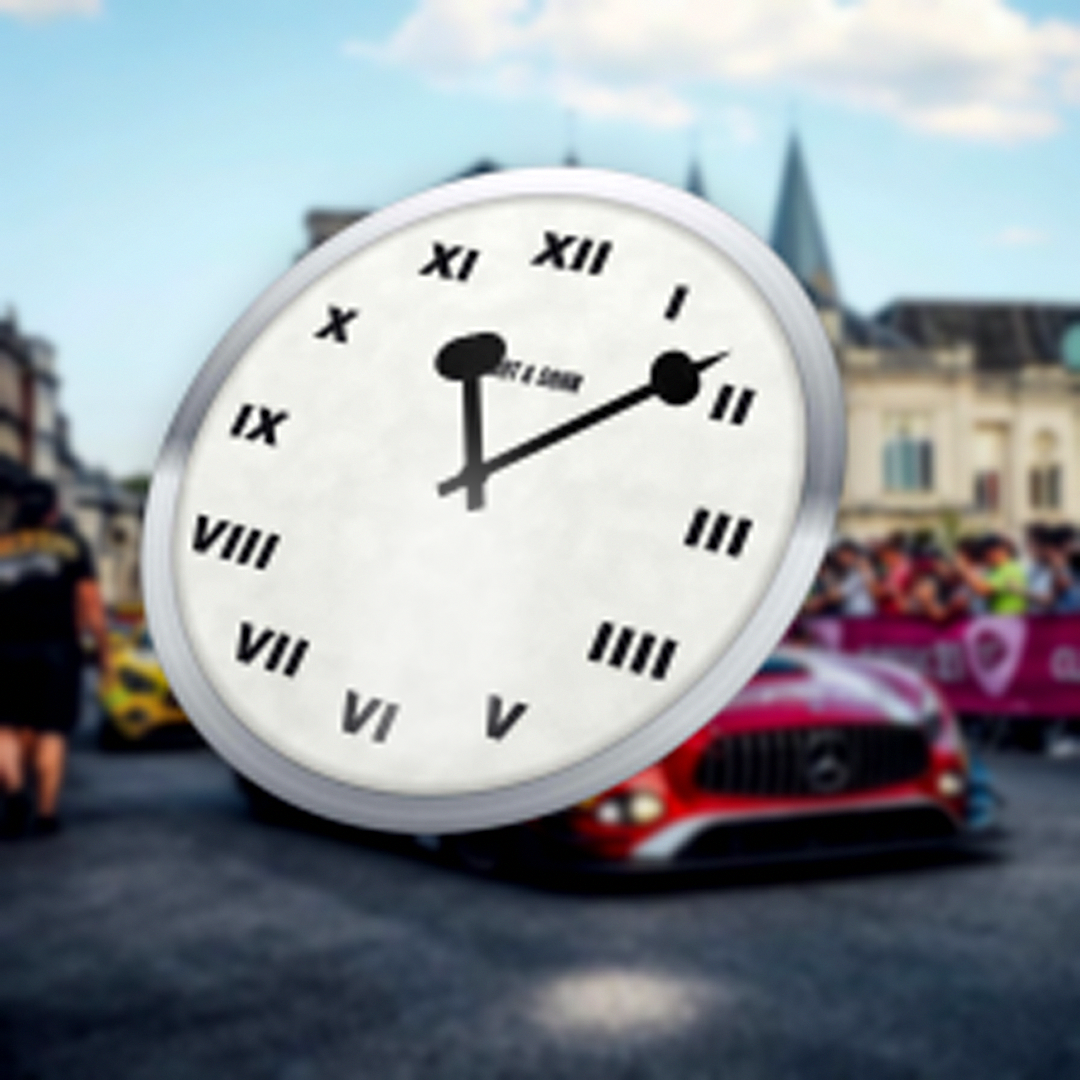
h=11 m=8
